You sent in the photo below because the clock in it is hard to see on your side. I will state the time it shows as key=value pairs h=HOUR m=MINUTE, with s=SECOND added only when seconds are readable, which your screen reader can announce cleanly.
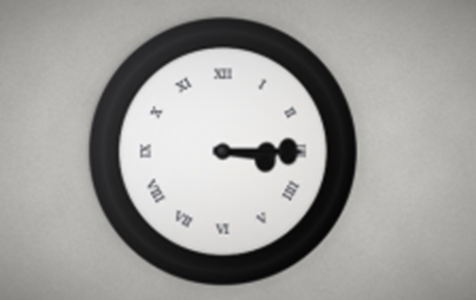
h=3 m=15
